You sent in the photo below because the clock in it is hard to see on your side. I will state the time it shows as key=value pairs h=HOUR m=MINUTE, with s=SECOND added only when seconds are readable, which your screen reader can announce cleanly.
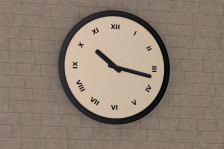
h=10 m=17
